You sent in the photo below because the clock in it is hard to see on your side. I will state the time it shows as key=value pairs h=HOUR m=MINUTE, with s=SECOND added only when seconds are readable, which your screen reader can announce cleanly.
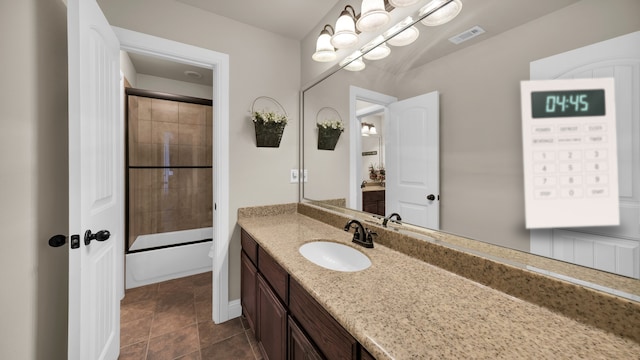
h=4 m=45
